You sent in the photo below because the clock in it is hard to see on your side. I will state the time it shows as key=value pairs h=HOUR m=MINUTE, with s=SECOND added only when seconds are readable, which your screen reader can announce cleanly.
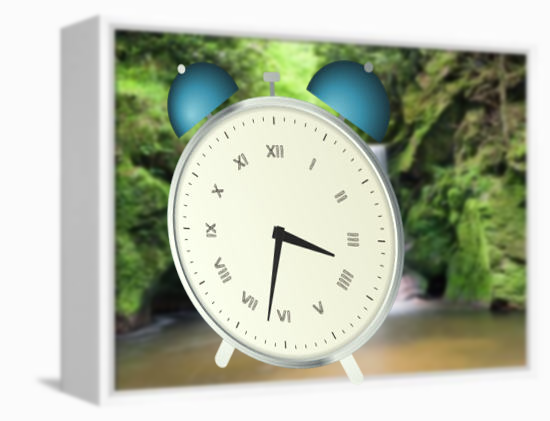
h=3 m=32
